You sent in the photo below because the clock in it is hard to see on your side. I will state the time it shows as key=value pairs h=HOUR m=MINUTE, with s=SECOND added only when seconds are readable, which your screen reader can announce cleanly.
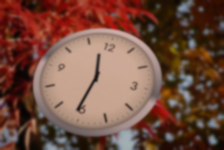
h=11 m=31
